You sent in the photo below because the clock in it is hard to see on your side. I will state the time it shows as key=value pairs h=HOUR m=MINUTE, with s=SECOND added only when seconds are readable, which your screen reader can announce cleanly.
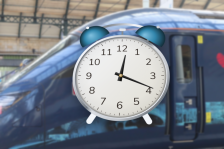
h=12 m=19
